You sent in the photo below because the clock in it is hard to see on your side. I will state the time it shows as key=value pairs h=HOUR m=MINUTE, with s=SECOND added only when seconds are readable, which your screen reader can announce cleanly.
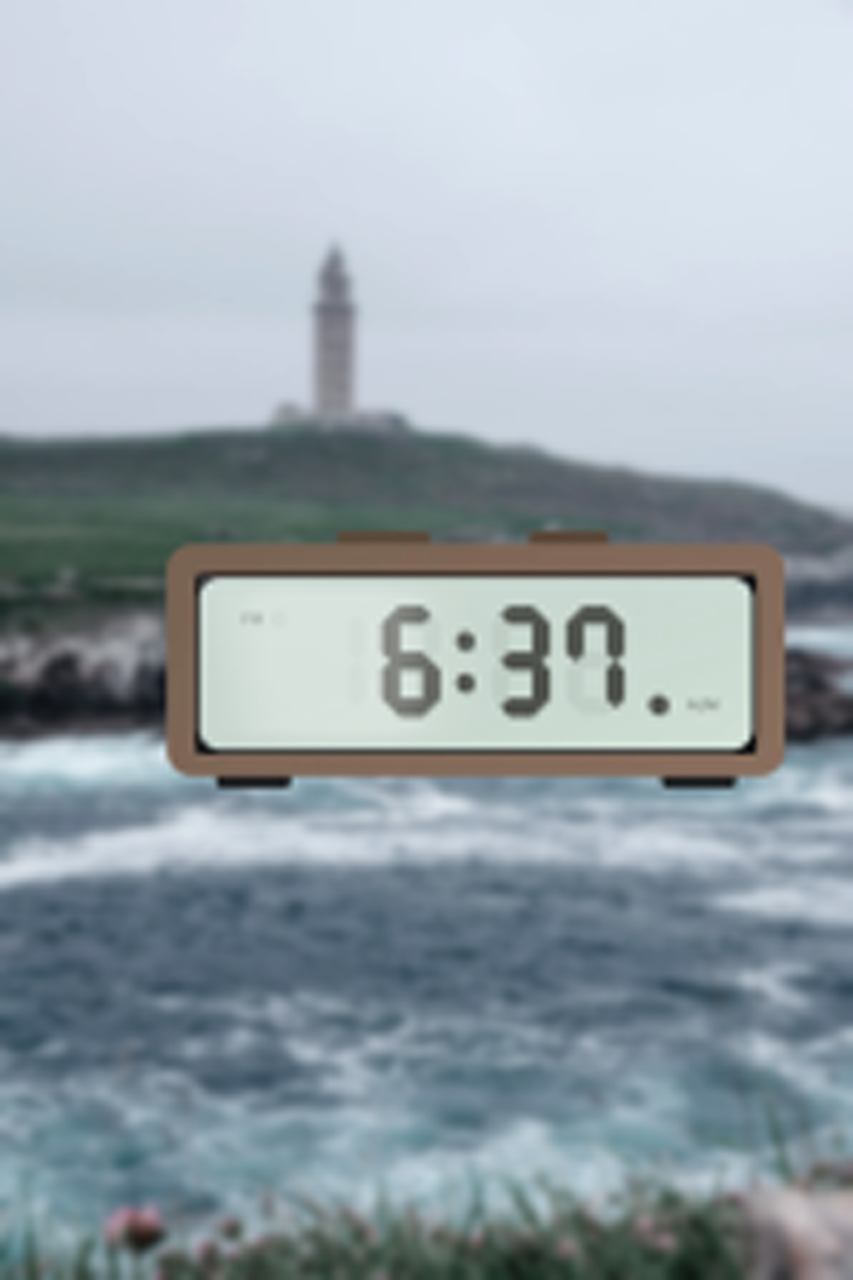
h=6 m=37
